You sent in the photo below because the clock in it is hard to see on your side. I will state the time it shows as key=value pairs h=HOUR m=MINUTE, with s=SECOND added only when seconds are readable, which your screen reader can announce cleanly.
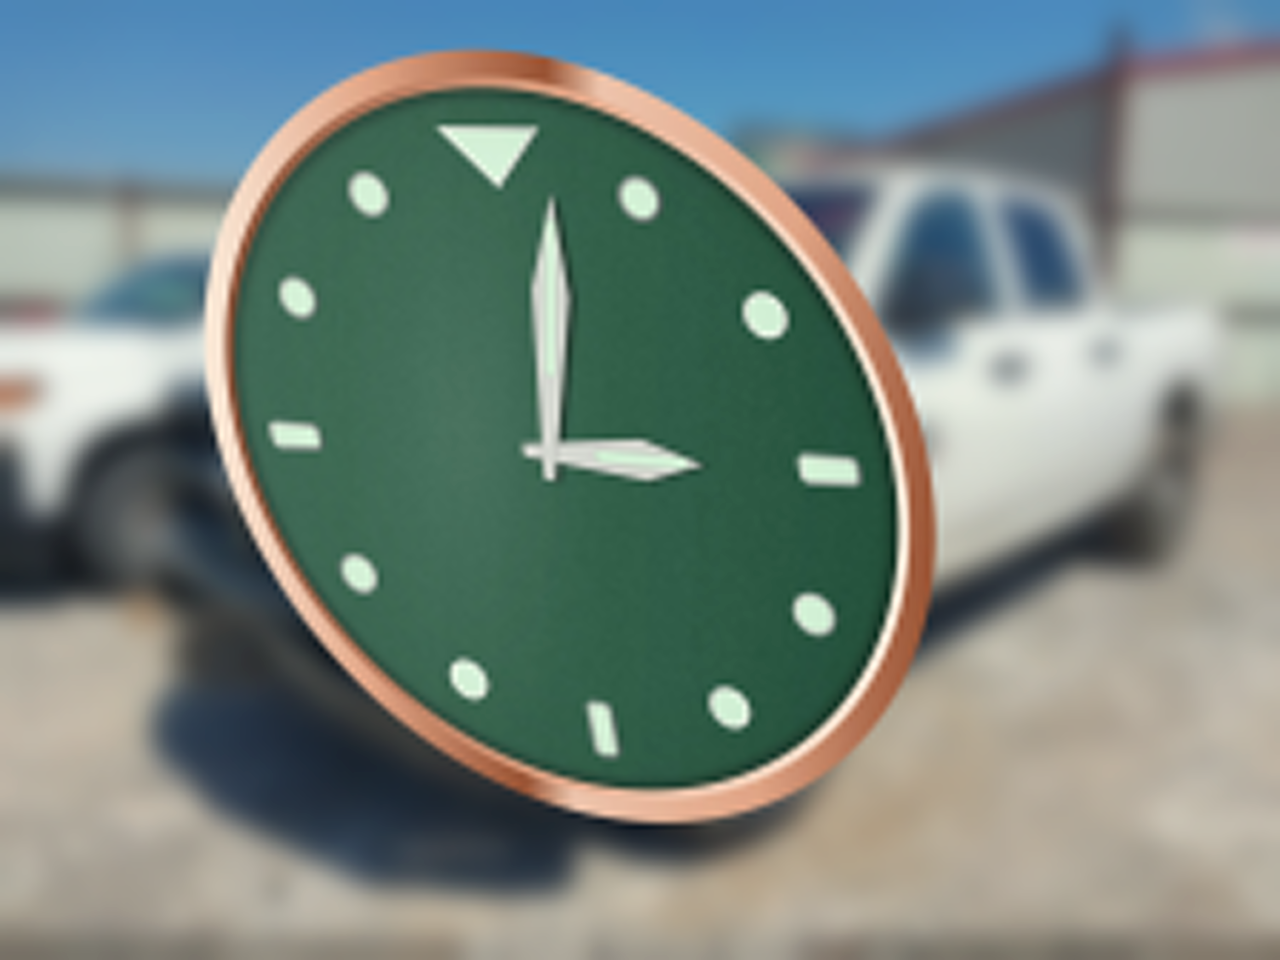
h=3 m=2
